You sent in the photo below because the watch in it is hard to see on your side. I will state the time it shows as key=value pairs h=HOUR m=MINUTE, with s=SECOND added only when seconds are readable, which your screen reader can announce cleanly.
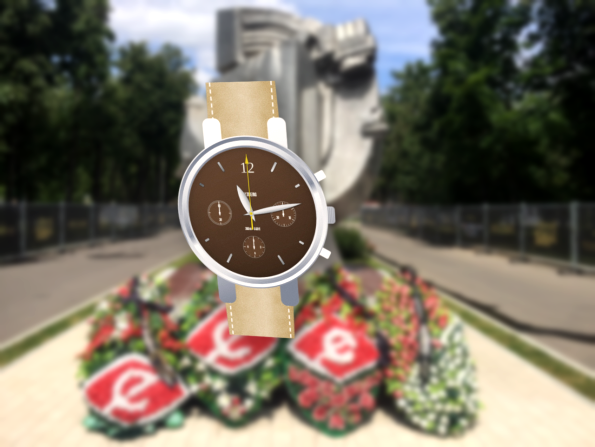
h=11 m=13
